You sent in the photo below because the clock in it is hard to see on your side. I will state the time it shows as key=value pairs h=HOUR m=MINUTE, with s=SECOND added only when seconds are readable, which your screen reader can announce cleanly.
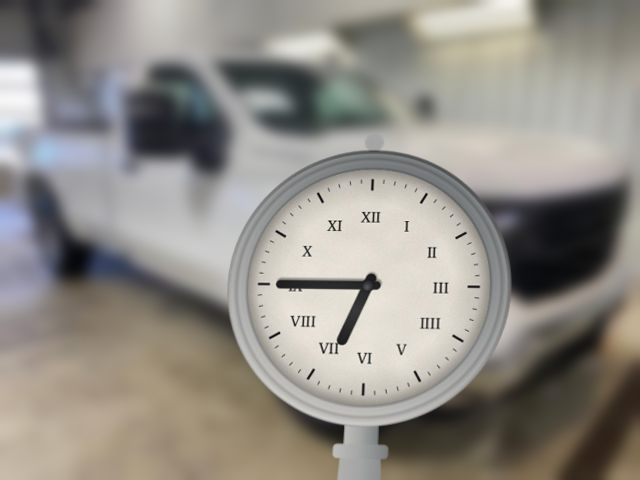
h=6 m=45
